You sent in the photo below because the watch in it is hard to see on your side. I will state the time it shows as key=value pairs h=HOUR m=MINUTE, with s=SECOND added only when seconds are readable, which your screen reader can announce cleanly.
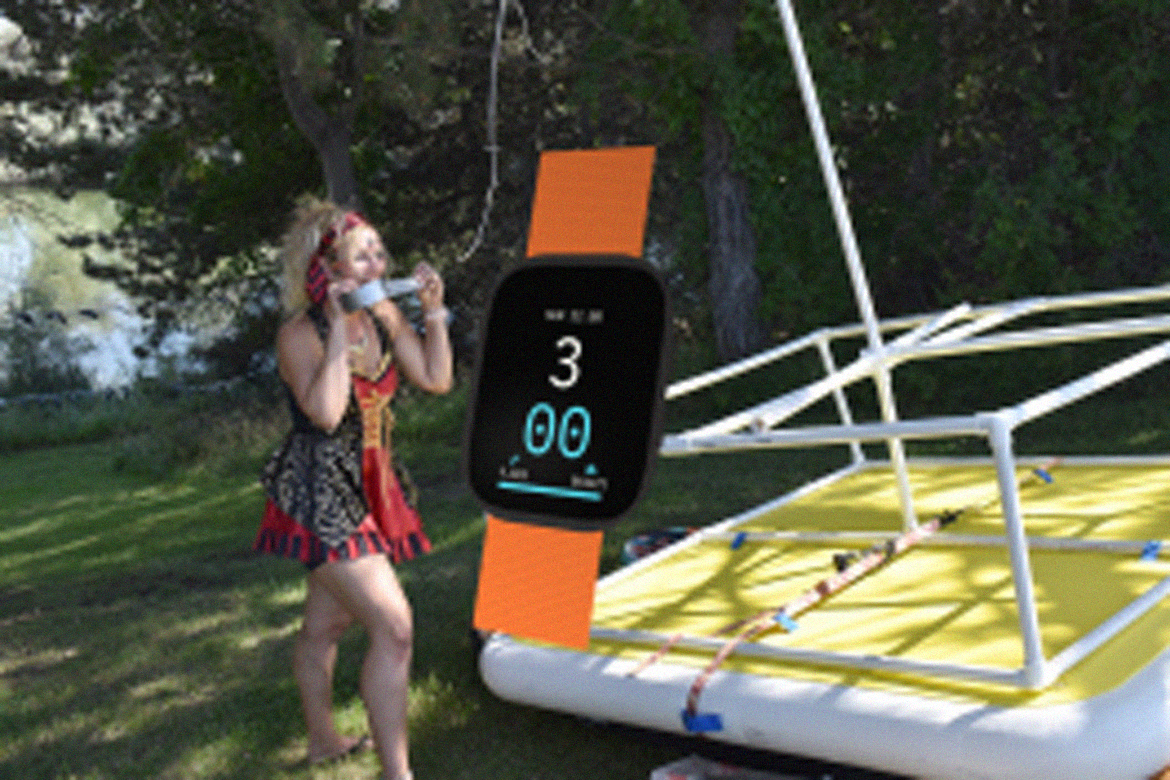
h=3 m=0
